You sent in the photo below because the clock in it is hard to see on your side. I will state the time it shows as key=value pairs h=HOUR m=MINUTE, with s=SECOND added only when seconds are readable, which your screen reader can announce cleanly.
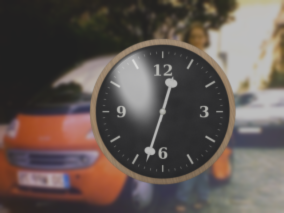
h=12 m=33
